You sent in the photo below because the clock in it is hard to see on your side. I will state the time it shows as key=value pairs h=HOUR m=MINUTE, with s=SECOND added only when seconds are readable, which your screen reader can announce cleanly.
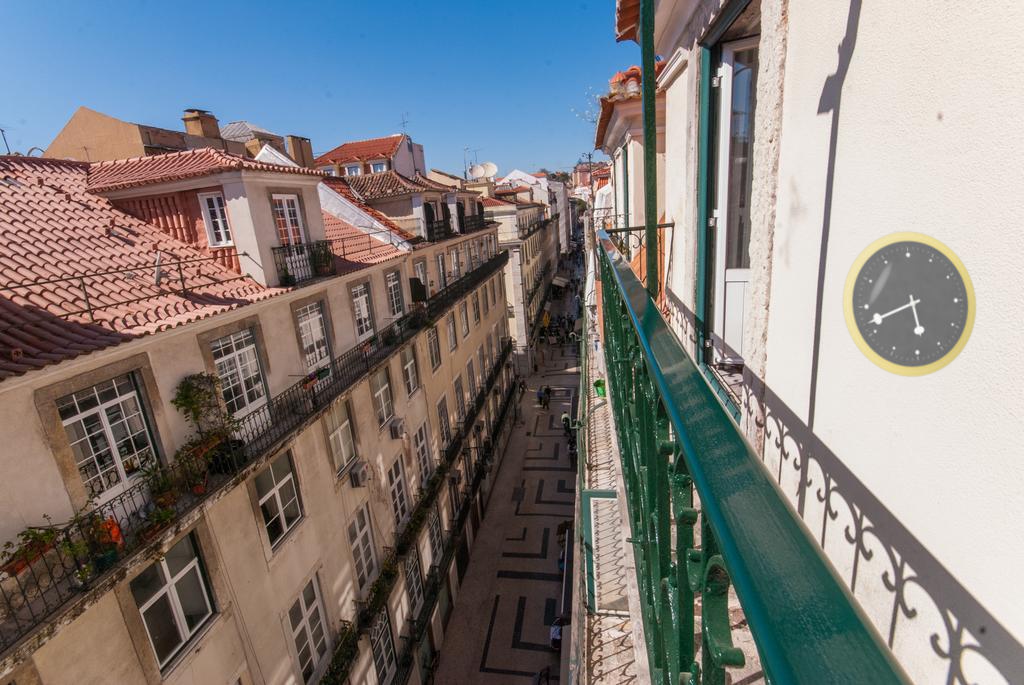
h=5 m=42
